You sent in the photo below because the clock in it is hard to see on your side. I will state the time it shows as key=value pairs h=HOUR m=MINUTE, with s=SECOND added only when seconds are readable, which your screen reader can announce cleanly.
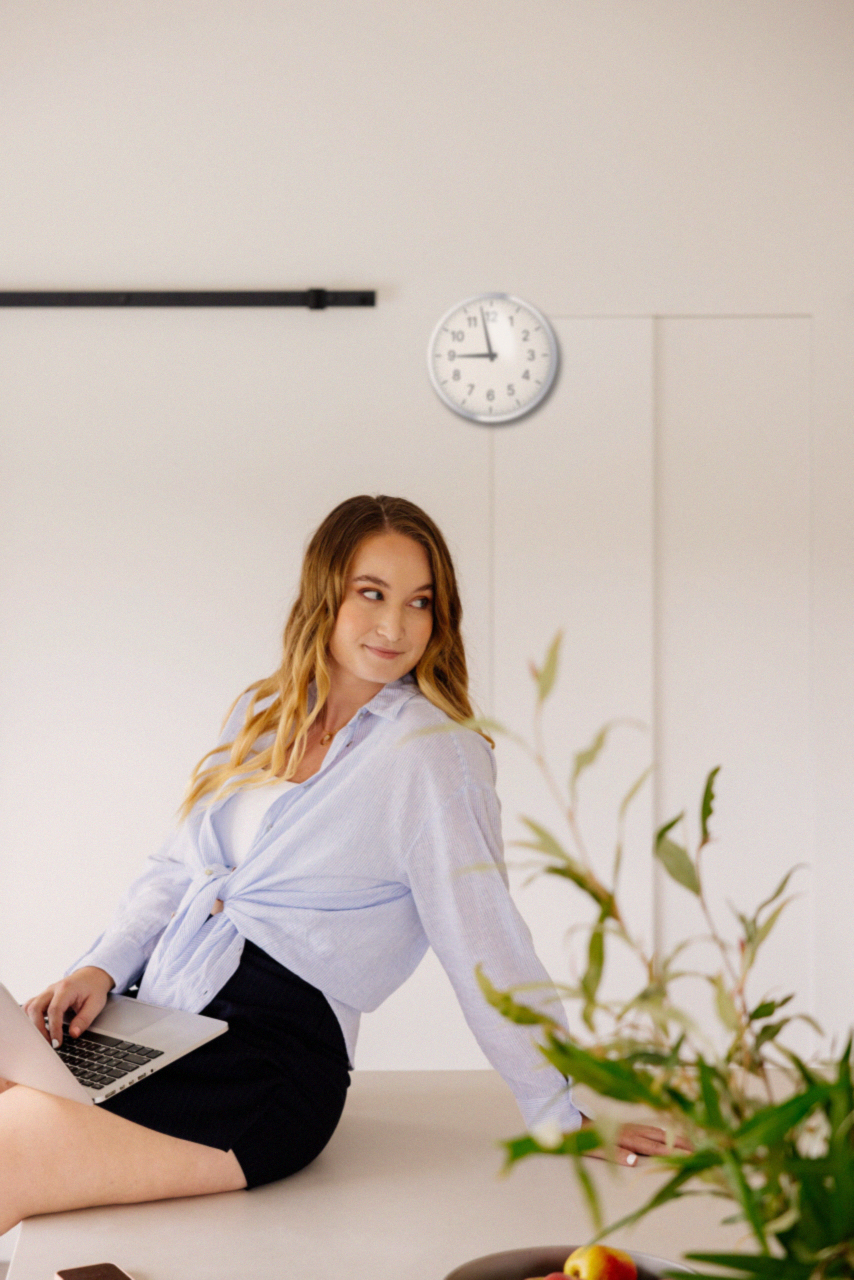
h=8 m=58
